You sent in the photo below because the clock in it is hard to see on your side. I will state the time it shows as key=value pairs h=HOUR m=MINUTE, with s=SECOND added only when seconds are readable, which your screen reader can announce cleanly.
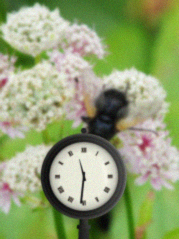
h=11 m=31
